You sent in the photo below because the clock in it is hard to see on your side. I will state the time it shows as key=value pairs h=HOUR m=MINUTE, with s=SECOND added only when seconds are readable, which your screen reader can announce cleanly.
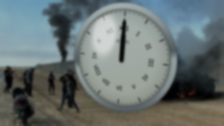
h=12 m=0
